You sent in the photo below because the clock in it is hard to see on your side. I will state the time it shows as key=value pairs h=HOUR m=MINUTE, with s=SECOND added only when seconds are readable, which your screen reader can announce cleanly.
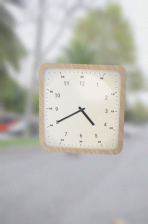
h=4 m=40
